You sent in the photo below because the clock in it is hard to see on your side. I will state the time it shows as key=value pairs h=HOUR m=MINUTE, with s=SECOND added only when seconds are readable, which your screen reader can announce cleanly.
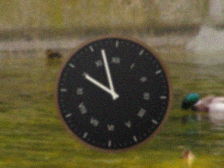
h=9 m=57
